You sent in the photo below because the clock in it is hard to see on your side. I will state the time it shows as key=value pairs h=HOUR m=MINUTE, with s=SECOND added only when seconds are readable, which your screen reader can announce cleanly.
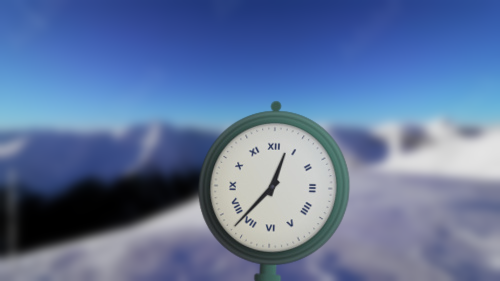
h=12 m=37
